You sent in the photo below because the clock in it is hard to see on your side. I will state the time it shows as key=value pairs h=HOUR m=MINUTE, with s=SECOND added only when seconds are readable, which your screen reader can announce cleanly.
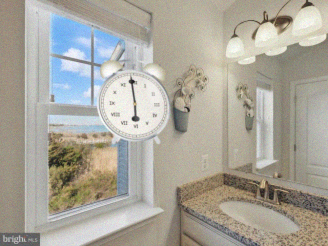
h=5 m=59
